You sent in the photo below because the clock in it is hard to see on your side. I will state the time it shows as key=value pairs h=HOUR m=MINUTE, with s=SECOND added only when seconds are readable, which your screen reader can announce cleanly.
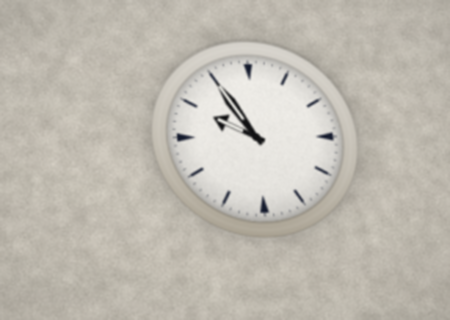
h=9 m=55
